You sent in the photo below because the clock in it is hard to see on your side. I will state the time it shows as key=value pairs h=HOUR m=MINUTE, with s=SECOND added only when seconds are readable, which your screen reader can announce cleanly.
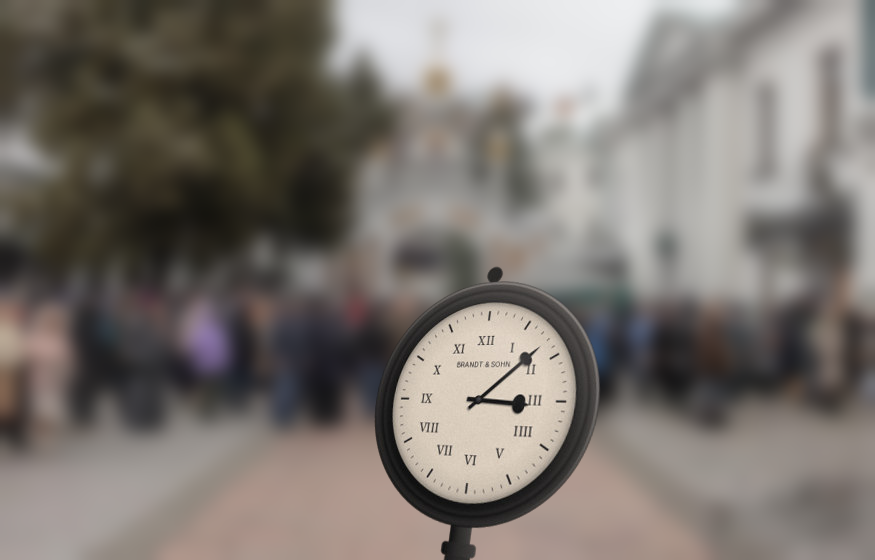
h=3 m=8
